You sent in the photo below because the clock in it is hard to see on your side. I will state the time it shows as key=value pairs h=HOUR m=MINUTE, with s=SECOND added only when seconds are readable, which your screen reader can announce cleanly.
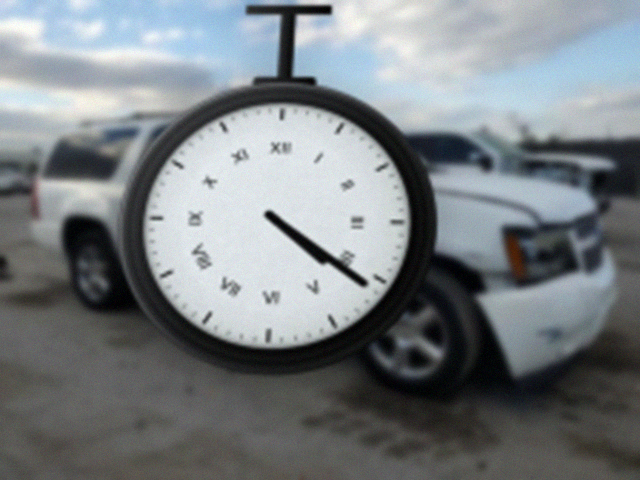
h=4 m=21
